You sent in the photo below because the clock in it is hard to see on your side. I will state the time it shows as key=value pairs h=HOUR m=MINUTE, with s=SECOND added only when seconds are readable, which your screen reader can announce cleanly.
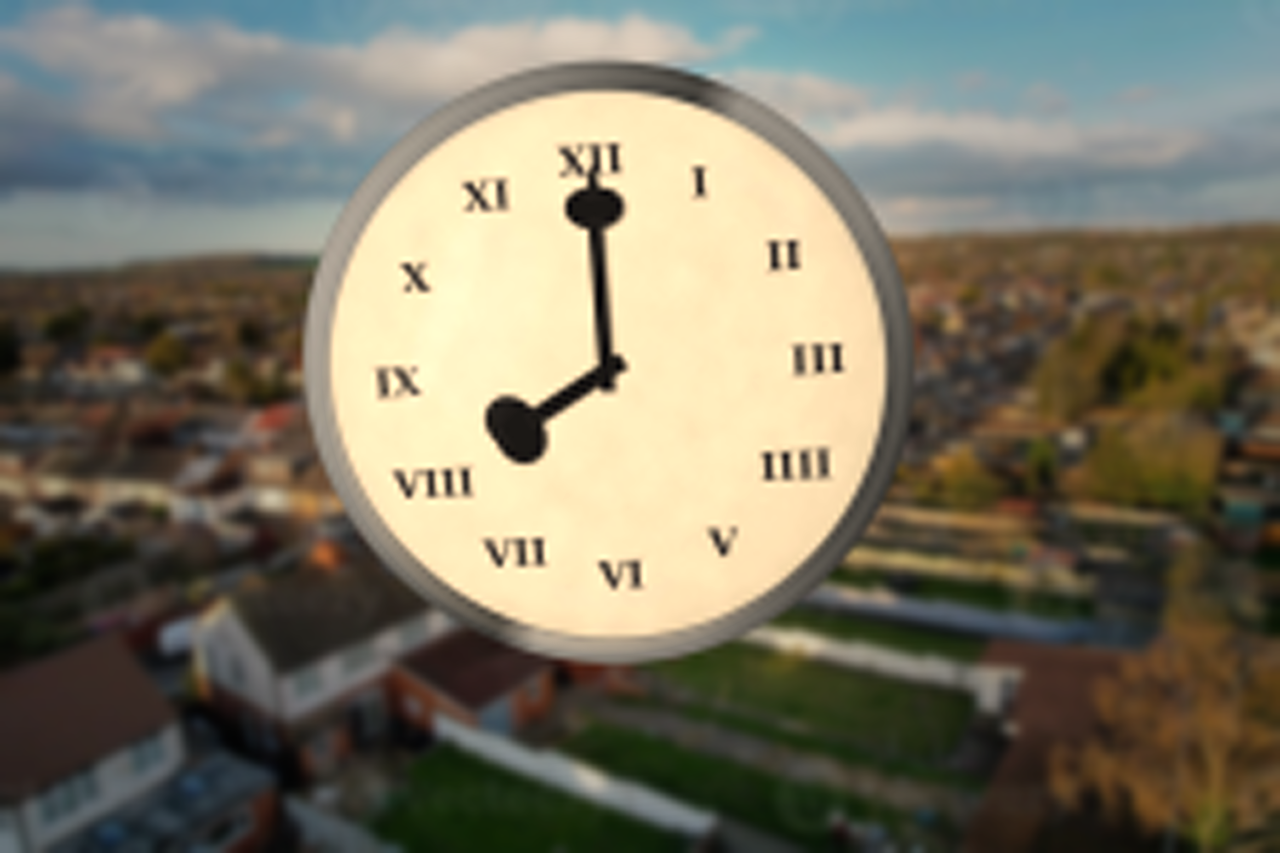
h=8 m=0
